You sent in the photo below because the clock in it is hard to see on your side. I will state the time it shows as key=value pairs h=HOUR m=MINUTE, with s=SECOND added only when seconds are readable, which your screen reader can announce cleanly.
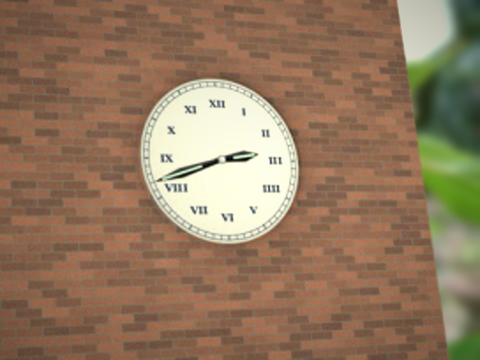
h=2 m=42
